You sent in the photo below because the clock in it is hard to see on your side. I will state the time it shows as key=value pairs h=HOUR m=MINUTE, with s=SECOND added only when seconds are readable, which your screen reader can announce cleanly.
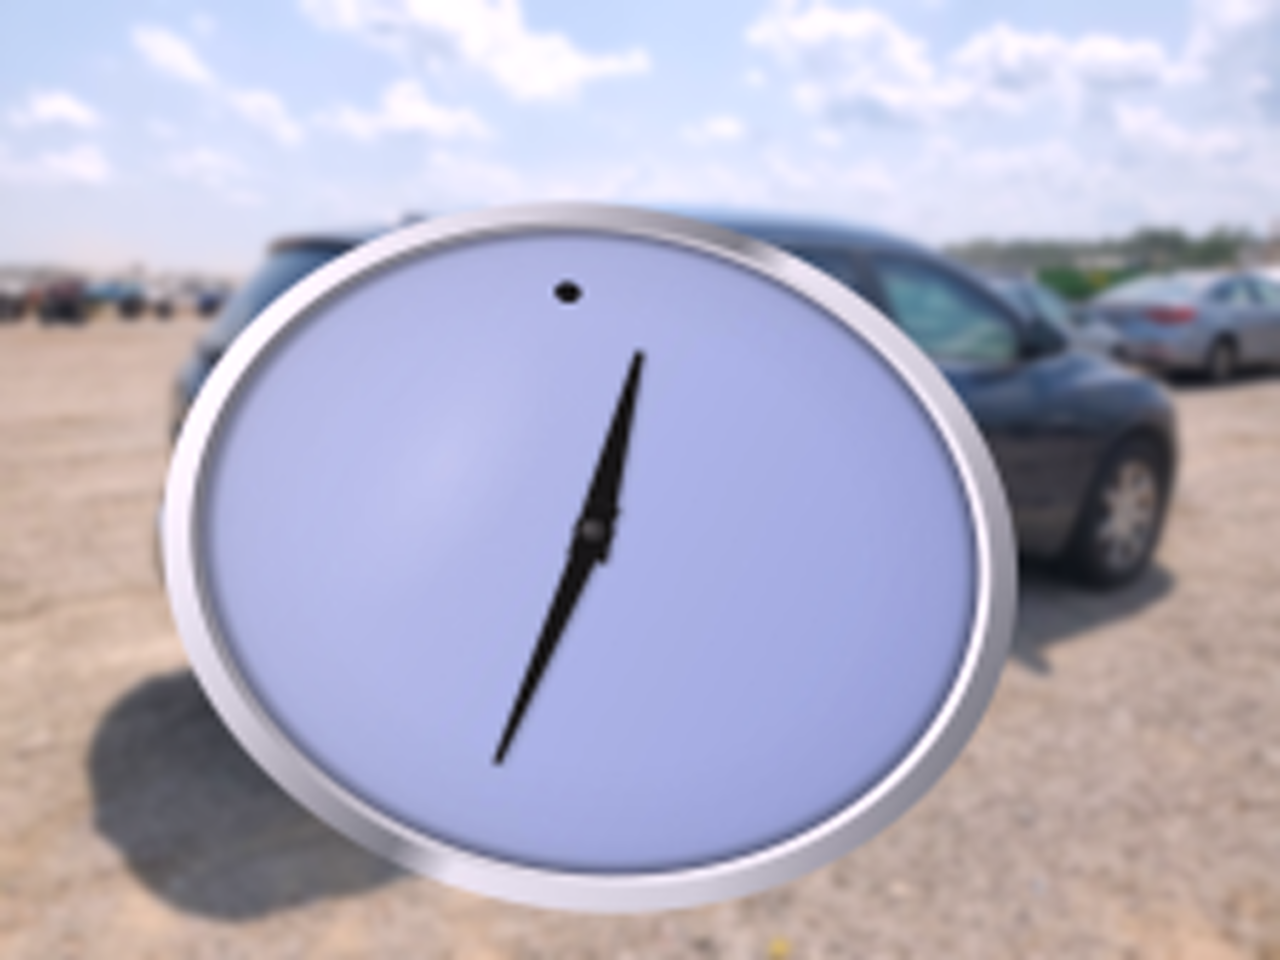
h=12 m=34
